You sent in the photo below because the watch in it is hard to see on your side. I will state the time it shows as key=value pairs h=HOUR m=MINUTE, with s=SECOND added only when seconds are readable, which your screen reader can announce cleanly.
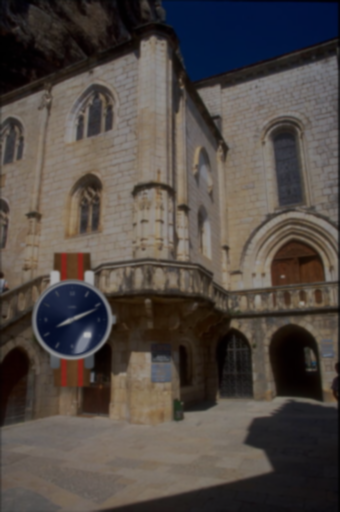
h=8 m=11
